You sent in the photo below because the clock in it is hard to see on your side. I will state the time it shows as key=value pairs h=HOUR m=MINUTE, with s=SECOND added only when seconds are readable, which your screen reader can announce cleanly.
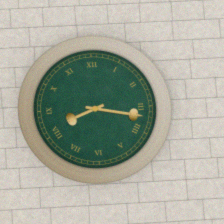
h=8 m=17
